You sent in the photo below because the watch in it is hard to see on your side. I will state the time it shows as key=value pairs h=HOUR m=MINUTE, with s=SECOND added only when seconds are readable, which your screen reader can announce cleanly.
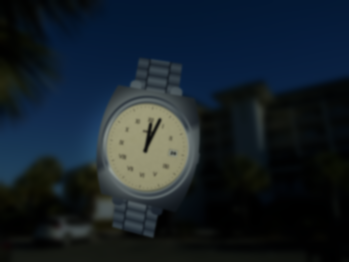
h=12 m=3
